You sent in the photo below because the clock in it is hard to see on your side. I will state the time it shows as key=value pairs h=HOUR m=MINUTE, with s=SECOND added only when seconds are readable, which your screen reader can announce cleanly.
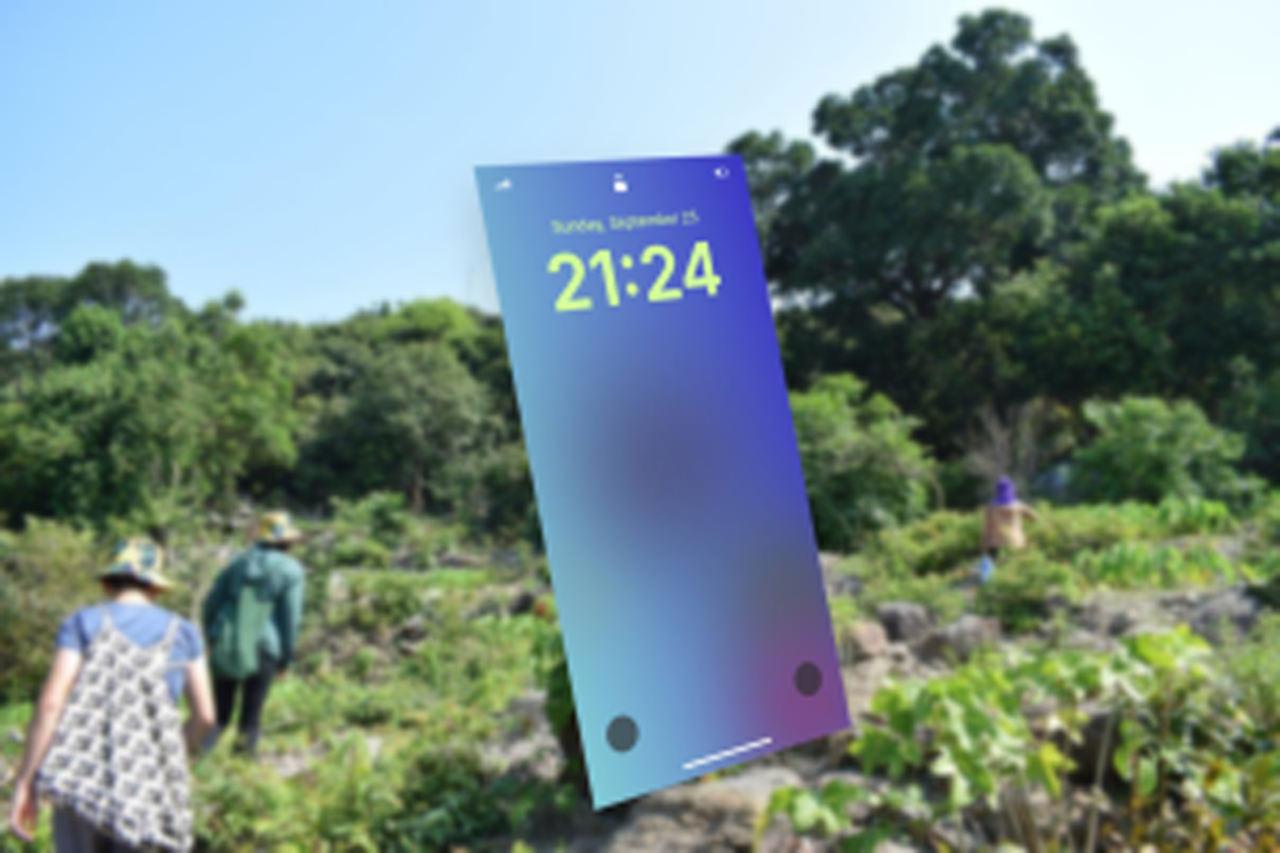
h=21 m=24
